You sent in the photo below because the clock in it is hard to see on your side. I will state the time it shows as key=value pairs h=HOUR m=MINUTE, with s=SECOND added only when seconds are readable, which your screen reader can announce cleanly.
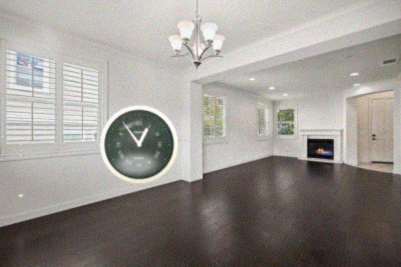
h=12 m=54
